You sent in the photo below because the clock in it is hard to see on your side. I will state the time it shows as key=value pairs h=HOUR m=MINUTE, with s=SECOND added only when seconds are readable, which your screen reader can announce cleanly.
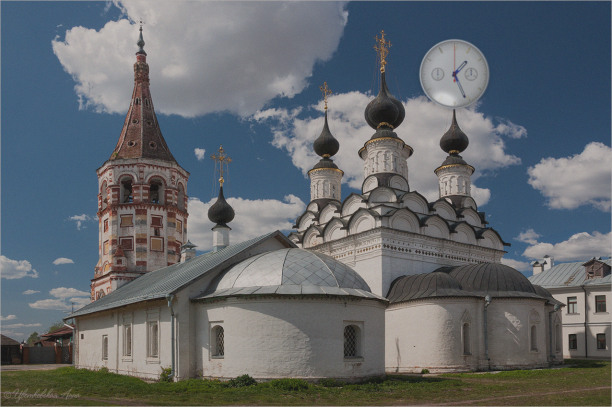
h=1 m=26
